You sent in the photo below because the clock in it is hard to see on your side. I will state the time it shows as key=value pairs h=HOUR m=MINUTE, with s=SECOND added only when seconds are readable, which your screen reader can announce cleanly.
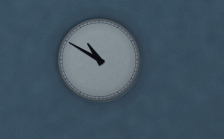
h=10 m=50
